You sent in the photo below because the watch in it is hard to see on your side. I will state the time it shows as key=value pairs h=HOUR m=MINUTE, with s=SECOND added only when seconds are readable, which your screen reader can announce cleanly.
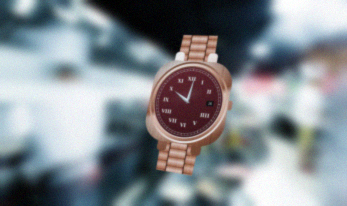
h=10 m=1
